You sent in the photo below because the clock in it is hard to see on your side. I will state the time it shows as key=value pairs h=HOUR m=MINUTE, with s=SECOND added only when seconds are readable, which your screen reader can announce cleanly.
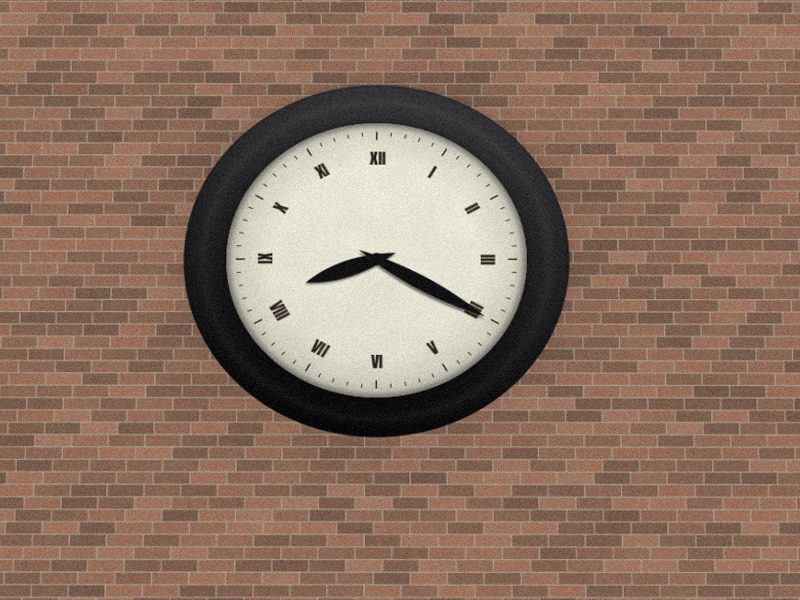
h=8 m=20
